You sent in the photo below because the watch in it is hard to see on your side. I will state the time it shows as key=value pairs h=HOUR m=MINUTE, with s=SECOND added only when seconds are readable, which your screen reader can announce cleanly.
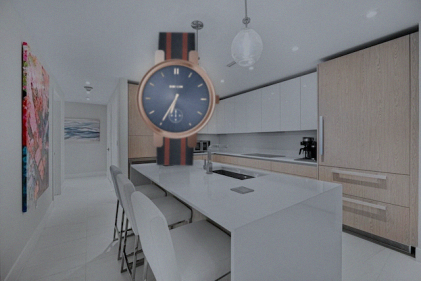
h=6 m=35
